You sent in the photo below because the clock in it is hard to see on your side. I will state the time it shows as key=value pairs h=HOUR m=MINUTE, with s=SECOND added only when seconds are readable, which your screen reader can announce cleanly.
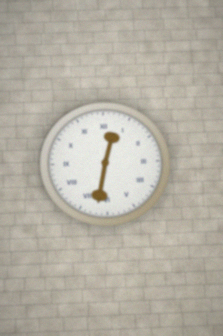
h=12 m=32
